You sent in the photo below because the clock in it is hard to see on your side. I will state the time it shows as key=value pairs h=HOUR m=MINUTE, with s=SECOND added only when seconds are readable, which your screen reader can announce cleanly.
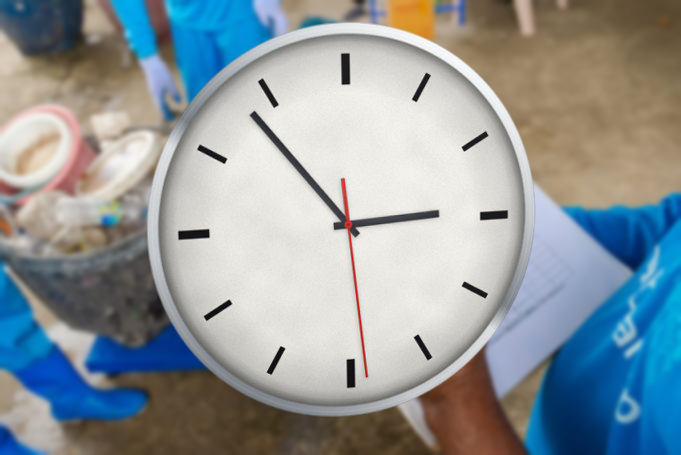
h=2 m=53 s=29
